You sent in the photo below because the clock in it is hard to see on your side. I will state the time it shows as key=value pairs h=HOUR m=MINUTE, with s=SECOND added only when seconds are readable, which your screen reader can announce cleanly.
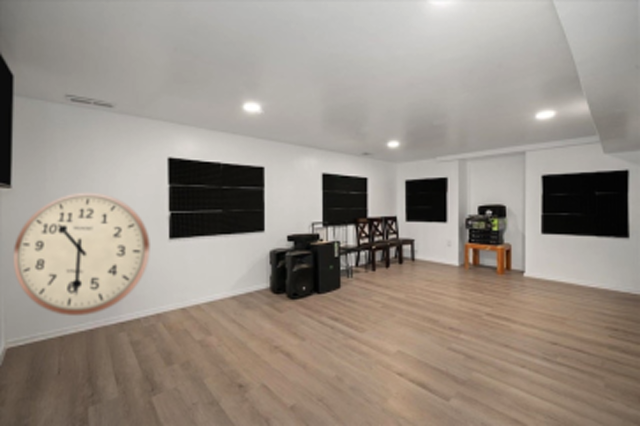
h=10 m=29
